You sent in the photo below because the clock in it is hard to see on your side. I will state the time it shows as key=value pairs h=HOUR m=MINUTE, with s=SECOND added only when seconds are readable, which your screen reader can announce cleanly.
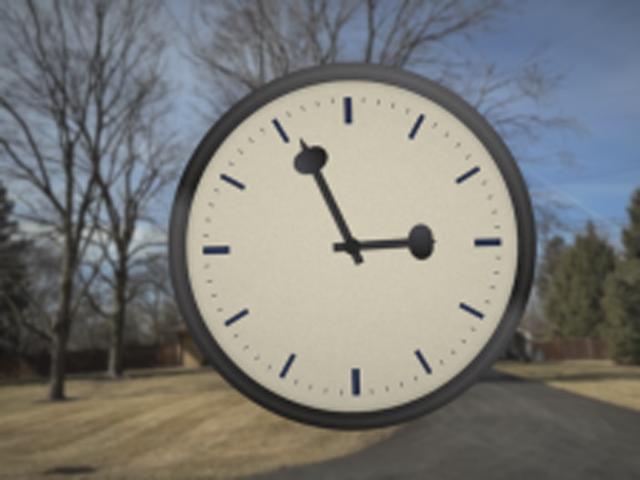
h=2 m=56
